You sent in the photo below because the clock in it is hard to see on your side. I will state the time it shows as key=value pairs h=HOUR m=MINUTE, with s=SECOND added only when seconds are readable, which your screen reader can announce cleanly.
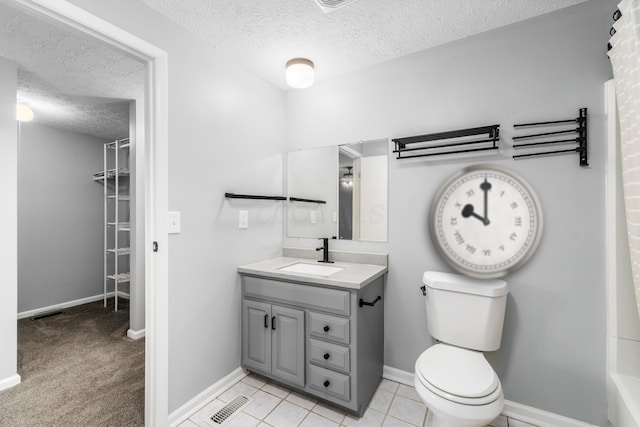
h=10 m=0
